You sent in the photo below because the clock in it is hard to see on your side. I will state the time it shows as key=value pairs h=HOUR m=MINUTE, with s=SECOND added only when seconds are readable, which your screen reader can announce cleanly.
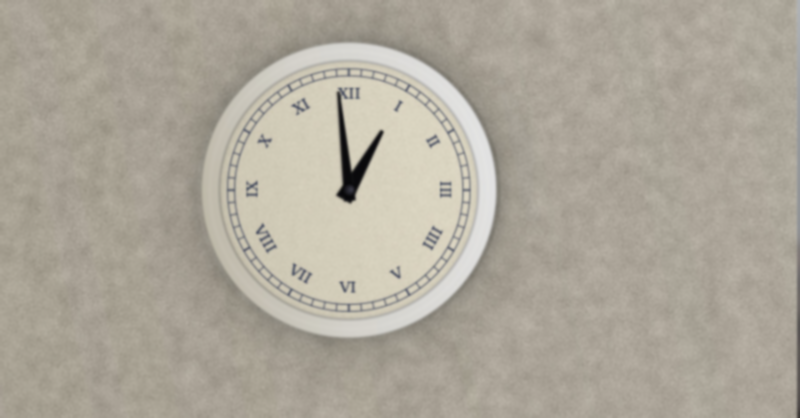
h=12 m=59
